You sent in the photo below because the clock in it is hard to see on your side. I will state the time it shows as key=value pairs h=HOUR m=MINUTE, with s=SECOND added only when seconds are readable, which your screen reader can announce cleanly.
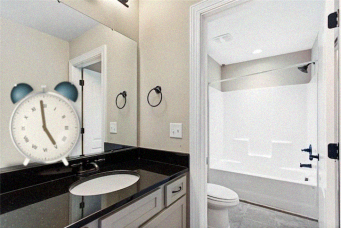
h=4 m=59
